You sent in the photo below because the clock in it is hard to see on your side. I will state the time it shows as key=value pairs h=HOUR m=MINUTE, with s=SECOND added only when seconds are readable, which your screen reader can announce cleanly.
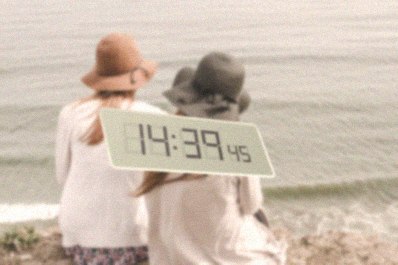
h=14 m=39 s=45
